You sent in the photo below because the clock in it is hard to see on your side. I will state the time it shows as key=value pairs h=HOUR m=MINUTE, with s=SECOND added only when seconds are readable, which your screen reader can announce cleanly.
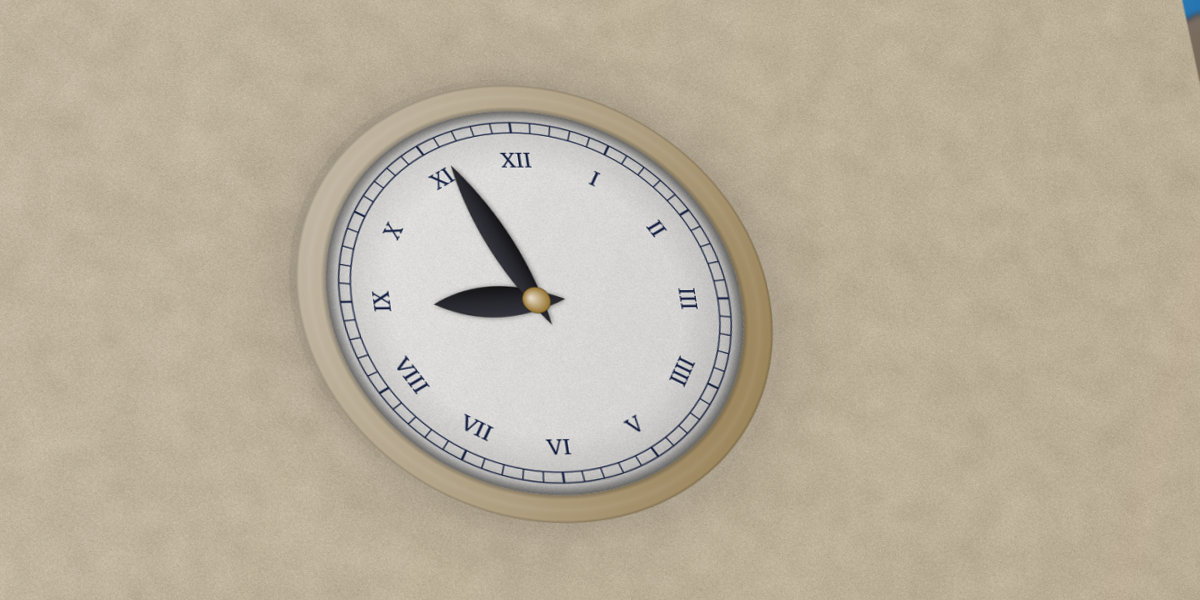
h=8 m=56
